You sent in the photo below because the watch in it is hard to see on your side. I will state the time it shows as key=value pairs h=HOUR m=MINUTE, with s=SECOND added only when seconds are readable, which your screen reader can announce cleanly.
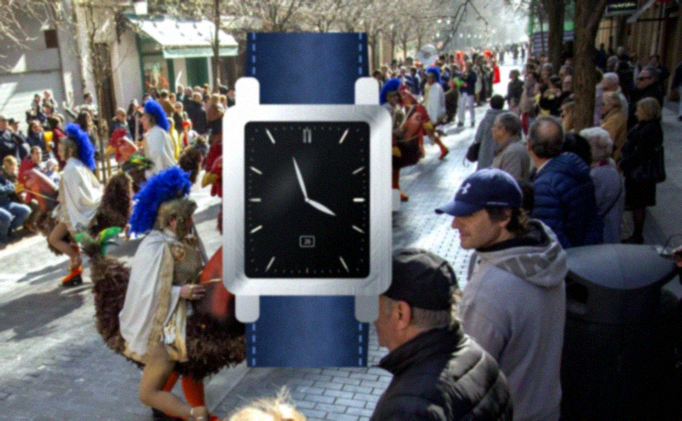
h=3 m=57
